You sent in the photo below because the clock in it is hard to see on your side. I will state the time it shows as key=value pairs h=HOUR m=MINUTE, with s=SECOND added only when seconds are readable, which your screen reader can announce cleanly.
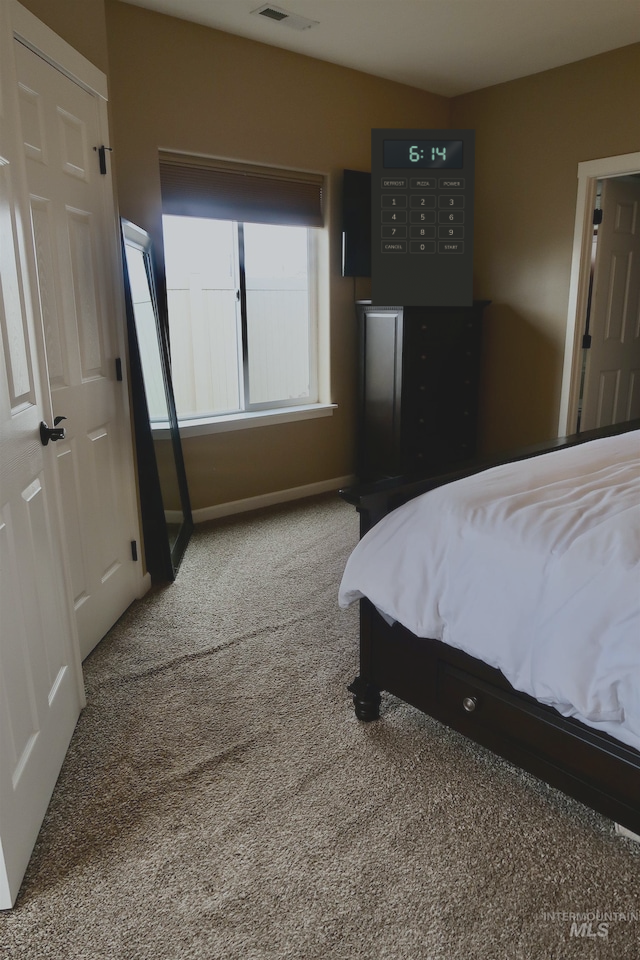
h=6 m=14
